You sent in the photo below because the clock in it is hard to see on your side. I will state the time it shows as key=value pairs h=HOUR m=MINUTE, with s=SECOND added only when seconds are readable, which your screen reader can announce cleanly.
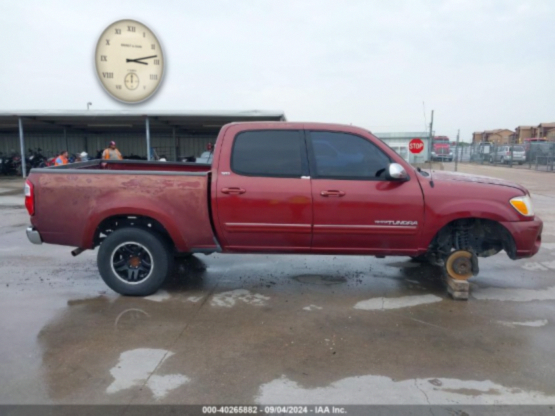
h=3 m=13
